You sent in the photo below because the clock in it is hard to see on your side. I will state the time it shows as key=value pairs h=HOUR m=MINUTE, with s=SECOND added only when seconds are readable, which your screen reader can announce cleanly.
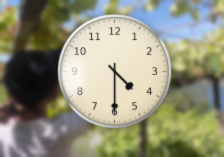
h=4 m=30
